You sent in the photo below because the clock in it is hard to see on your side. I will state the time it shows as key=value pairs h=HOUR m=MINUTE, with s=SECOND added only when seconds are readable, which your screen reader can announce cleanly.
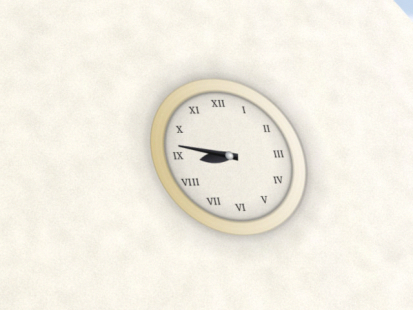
h=8 m=47
